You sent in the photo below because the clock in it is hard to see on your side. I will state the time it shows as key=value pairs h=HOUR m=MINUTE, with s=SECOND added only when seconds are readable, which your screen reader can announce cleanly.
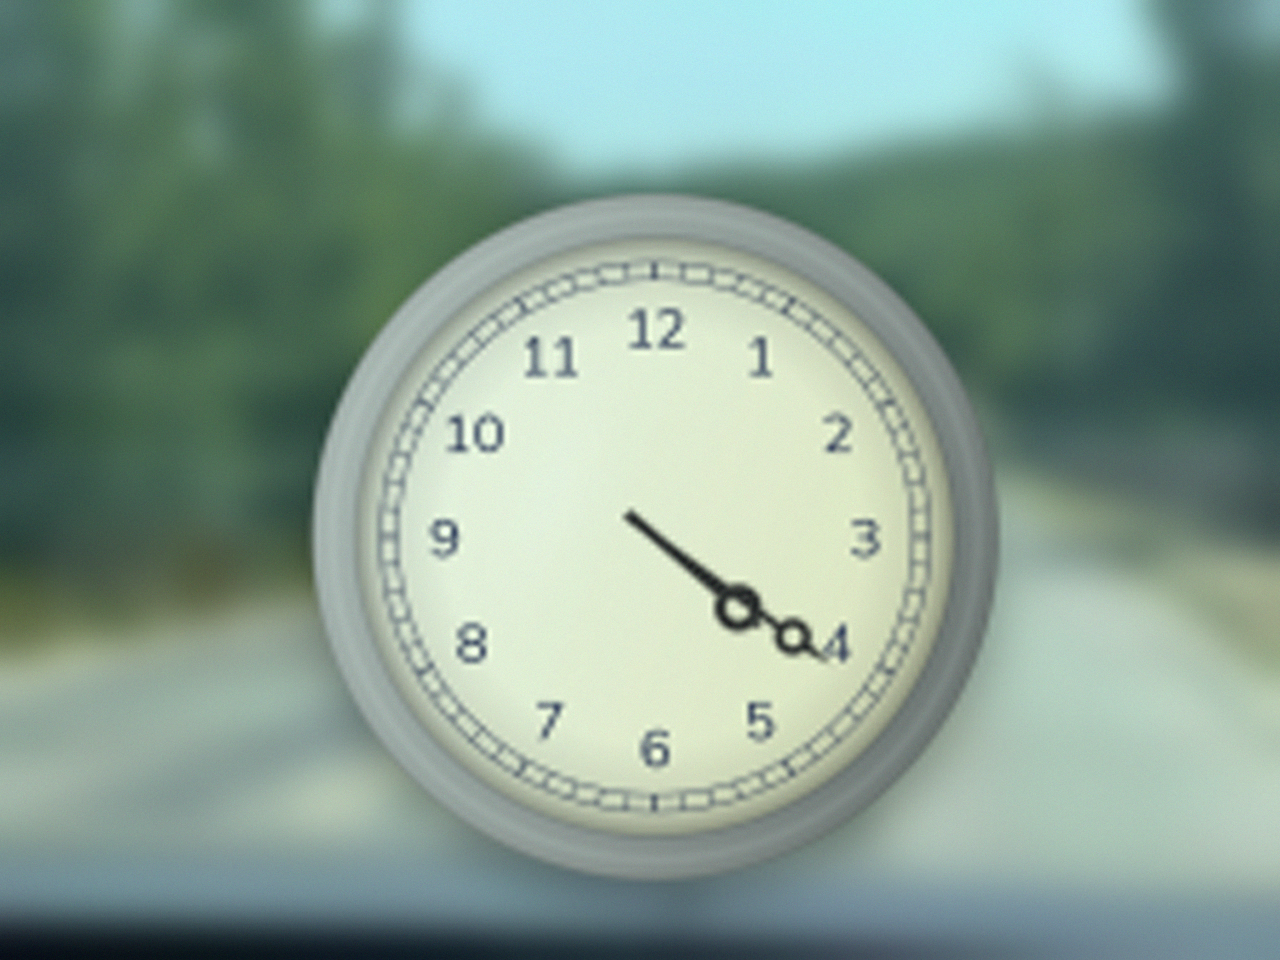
h=4 m=21
